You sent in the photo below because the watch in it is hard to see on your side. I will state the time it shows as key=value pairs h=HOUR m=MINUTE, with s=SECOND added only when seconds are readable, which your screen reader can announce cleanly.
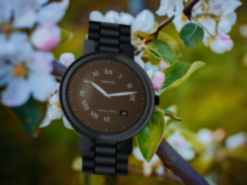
h=10 m=13
